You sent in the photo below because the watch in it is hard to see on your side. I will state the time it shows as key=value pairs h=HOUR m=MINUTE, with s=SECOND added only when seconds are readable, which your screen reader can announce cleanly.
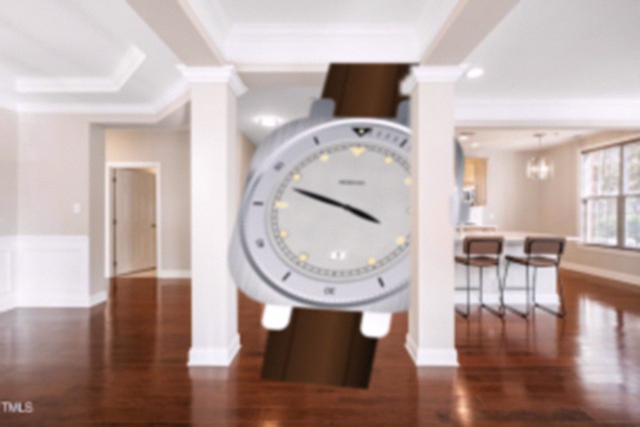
h=3 m=48
